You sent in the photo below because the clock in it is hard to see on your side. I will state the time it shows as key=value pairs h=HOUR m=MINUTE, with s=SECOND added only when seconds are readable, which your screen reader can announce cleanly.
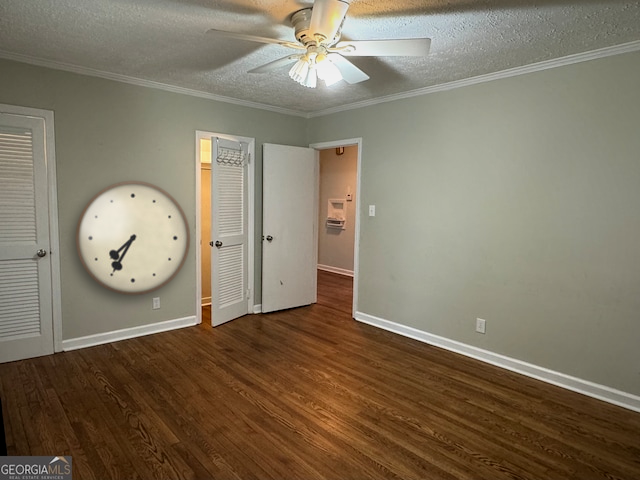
h=7 m=35
